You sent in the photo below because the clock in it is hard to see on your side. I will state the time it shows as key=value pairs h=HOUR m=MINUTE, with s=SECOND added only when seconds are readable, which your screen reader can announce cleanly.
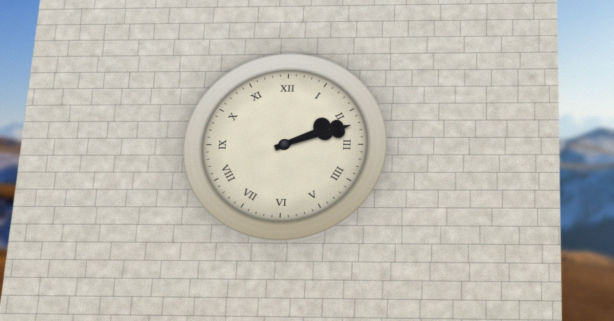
h=2 m=12
